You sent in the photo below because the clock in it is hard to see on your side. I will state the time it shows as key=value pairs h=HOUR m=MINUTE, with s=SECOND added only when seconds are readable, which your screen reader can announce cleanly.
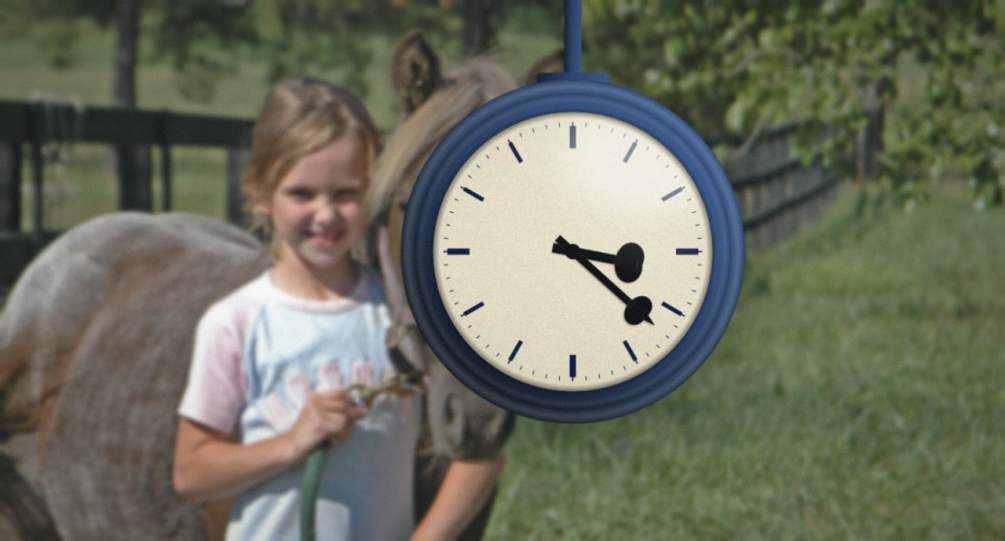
h=3 m=22
